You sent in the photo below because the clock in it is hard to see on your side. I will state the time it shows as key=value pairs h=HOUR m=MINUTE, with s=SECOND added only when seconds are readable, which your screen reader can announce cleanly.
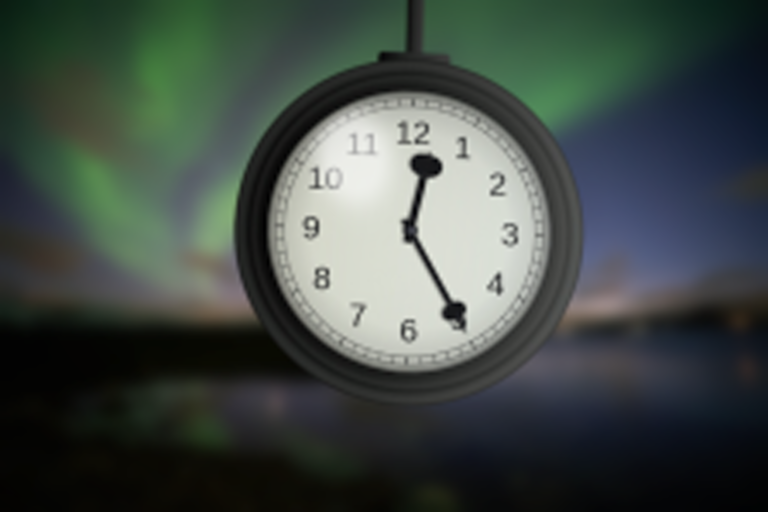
h=12 m=25
